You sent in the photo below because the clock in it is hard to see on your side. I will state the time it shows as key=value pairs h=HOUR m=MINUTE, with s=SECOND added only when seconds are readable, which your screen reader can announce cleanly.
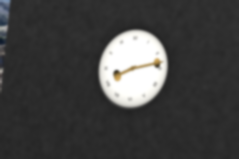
h=8 m=13
